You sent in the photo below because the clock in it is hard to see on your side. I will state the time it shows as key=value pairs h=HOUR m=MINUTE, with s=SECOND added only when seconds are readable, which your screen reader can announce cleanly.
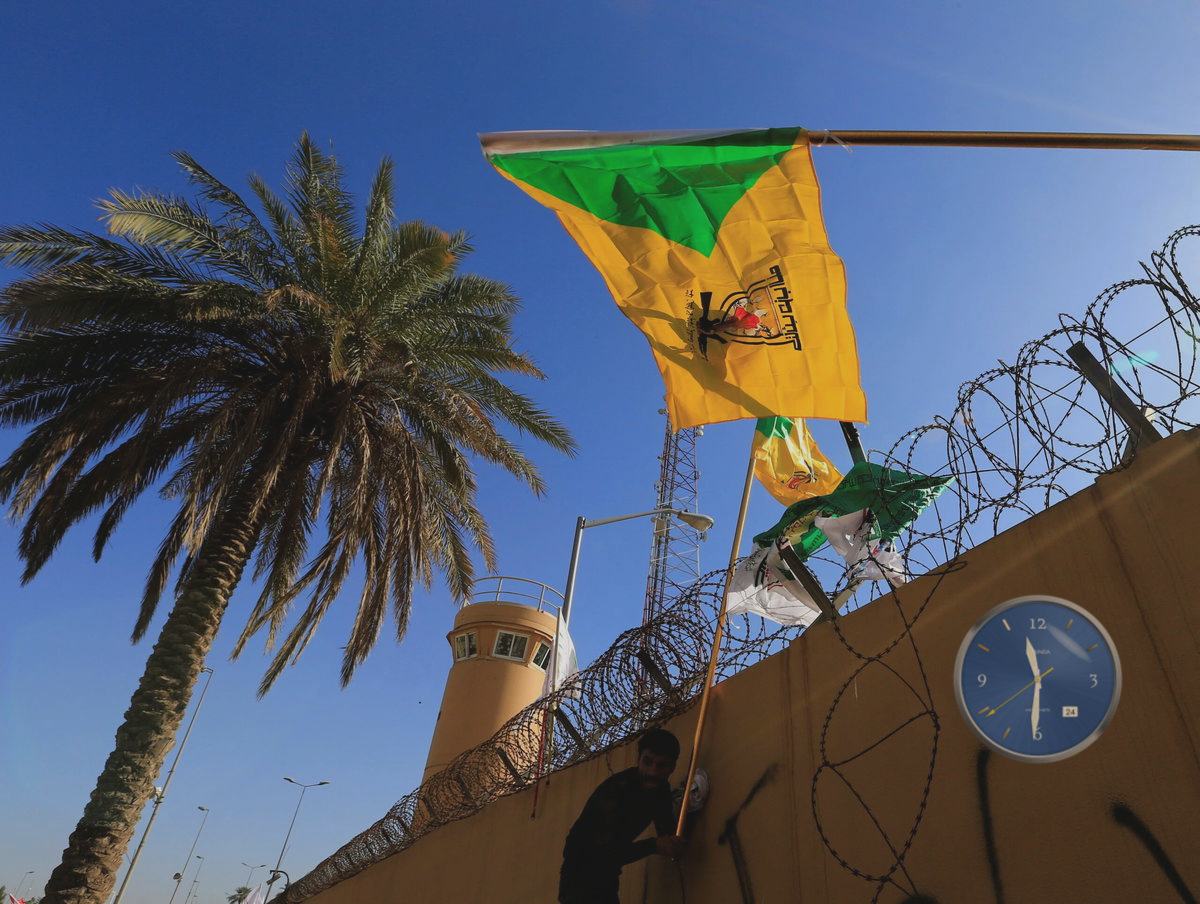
h=11 m=30 s=39
